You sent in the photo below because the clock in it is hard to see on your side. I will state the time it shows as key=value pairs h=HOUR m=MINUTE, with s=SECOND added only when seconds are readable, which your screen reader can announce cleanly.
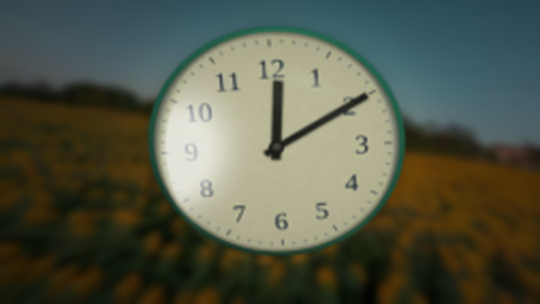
h=12 m=10
